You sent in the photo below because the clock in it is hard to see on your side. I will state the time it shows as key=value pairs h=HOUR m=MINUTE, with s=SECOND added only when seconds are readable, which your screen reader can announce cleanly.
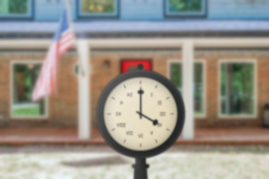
h=4 m=0
